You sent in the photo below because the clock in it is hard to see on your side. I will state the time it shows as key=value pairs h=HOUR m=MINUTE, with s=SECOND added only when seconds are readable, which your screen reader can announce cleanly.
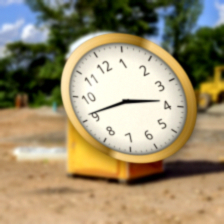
h=3 m=46
